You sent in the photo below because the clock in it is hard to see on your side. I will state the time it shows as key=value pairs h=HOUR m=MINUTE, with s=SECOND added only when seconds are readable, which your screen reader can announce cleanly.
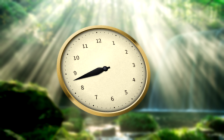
h=8 m=43
